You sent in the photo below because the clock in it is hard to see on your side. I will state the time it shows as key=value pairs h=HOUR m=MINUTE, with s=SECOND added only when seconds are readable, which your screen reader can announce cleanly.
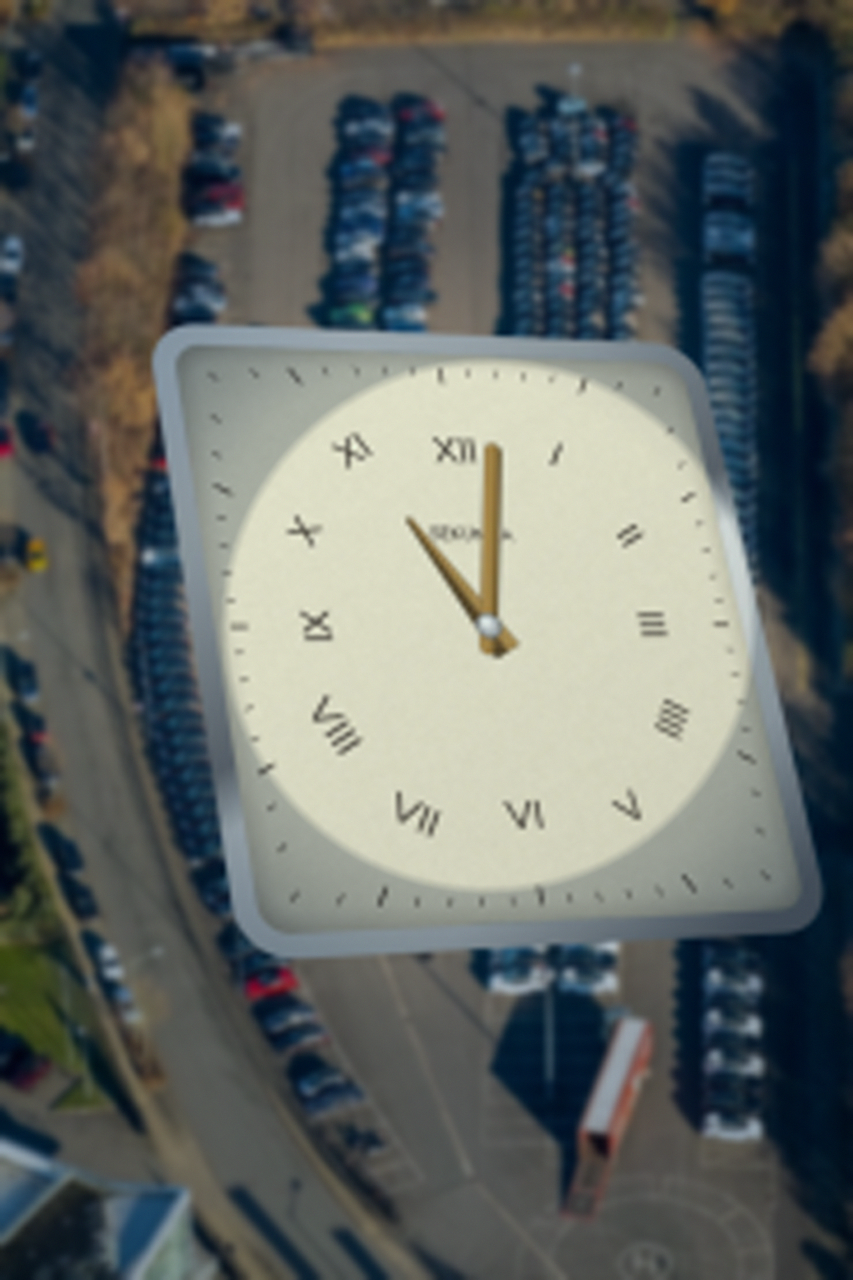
h=11 m=2
